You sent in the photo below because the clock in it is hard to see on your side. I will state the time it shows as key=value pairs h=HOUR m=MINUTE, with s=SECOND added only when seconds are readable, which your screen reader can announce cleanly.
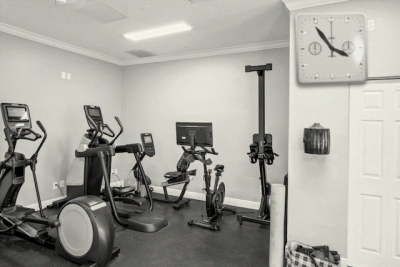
h=3 m=54
